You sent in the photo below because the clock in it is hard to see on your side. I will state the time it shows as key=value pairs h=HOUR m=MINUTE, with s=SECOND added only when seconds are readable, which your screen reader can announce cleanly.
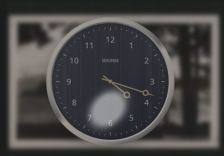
h=4 m=18
